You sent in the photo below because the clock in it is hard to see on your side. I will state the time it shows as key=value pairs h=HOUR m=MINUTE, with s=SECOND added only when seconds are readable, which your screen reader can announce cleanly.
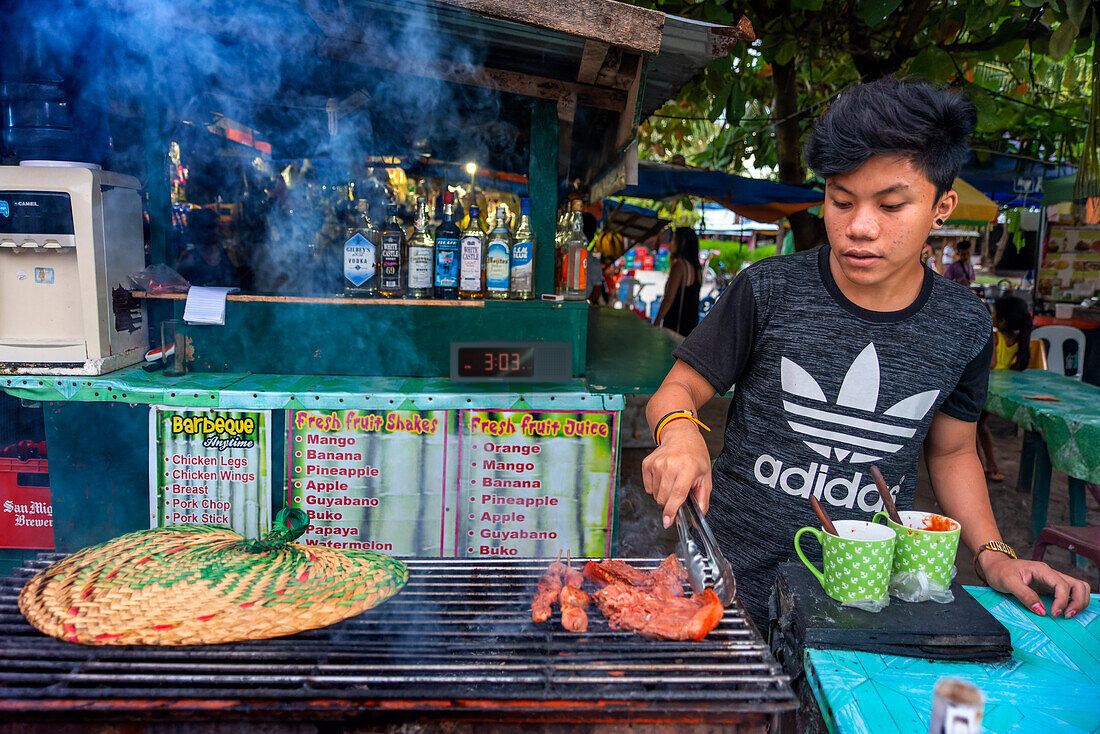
h=3 m=3
